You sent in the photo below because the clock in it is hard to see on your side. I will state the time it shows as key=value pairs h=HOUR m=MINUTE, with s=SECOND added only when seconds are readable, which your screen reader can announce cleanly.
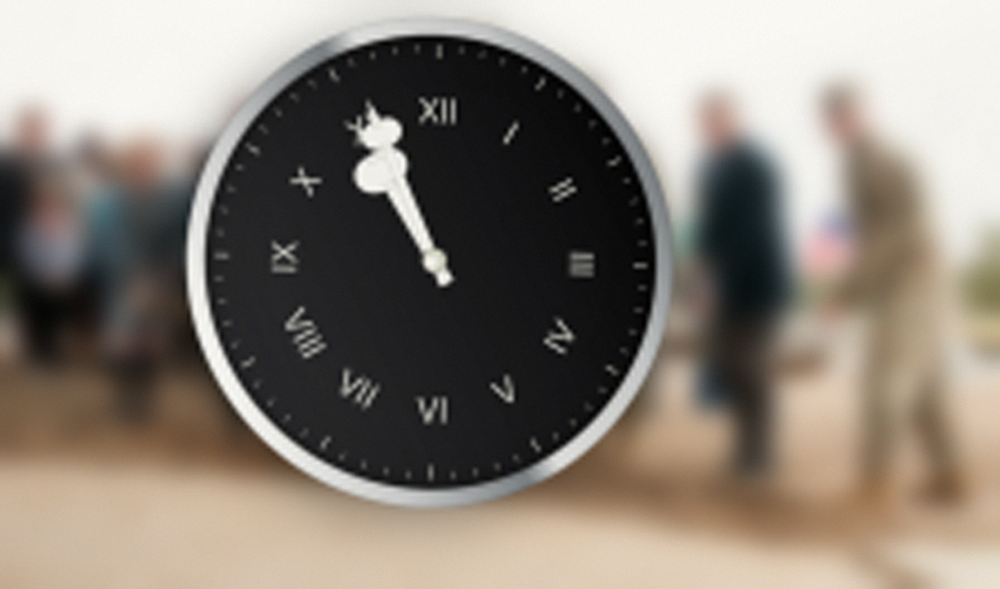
h=10 m=56
